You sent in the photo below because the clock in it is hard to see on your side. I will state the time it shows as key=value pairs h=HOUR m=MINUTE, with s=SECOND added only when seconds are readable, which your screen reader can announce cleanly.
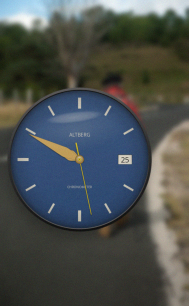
h=9 m=49 s=28
